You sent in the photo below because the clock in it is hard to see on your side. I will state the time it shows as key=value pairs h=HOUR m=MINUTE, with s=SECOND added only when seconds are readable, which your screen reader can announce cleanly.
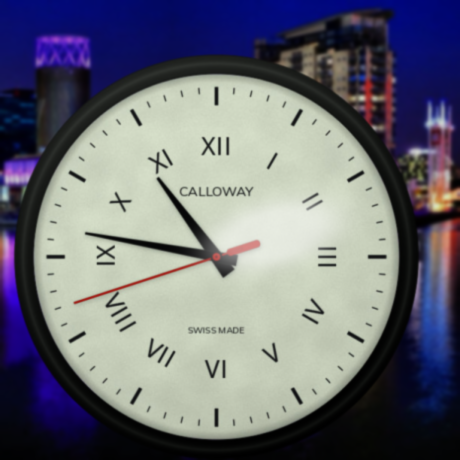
h=10 m=46 s=42
